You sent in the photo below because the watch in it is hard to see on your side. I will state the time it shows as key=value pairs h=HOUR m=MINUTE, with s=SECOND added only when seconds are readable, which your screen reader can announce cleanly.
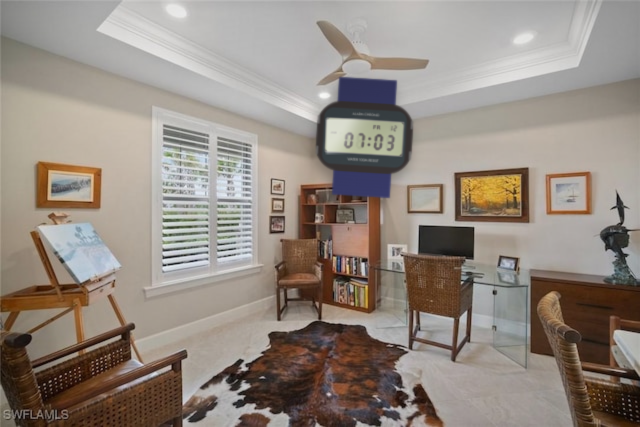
h=7 m=3
